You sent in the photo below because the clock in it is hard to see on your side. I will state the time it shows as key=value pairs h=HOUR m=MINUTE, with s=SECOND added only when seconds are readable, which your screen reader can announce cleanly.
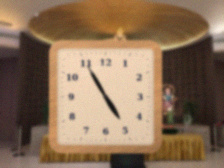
h=4 m=55
